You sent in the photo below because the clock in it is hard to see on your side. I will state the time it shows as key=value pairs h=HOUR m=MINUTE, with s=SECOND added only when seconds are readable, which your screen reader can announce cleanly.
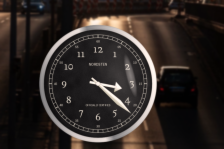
h=3 m=22
